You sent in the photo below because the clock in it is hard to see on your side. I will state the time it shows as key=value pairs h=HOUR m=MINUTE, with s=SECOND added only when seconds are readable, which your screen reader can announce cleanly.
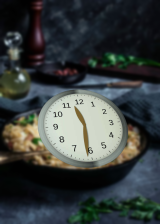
h=11 m=31
